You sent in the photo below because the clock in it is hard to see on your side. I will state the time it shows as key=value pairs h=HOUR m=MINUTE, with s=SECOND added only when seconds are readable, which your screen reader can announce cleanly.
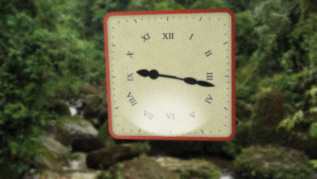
h=9 m=17
